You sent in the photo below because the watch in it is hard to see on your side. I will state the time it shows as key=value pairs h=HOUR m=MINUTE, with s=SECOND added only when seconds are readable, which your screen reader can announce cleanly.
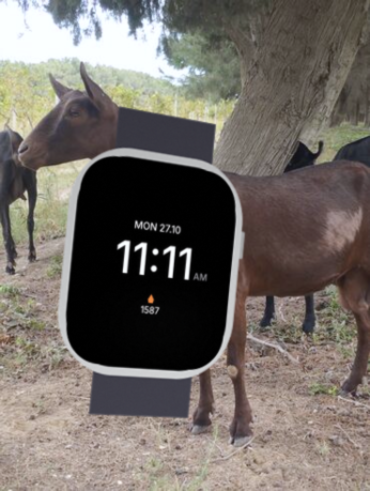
h=11 m=11
